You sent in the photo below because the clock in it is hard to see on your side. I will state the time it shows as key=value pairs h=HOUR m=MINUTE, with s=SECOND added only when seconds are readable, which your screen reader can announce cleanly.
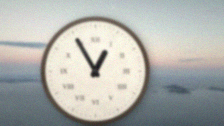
h=12 m=55
